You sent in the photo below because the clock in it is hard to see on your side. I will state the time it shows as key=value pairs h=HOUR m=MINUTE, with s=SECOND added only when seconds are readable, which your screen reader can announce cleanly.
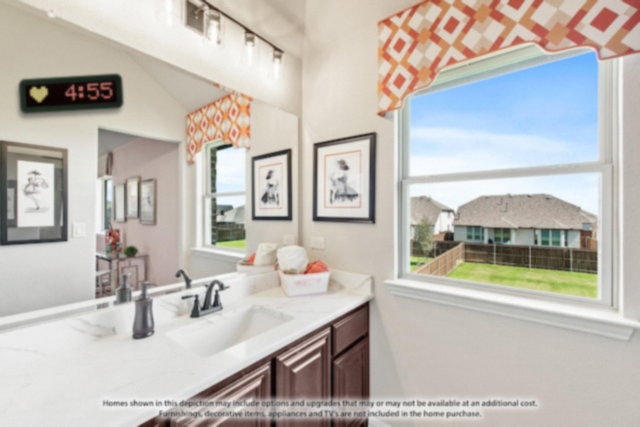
h=4 m=55
